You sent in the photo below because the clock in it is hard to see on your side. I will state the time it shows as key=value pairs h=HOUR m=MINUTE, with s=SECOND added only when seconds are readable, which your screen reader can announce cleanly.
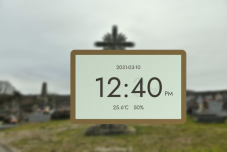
h=12 m=40
